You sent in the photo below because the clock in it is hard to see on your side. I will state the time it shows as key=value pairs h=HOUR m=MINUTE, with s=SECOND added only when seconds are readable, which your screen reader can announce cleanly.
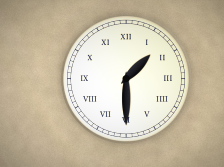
h=1 m=30
